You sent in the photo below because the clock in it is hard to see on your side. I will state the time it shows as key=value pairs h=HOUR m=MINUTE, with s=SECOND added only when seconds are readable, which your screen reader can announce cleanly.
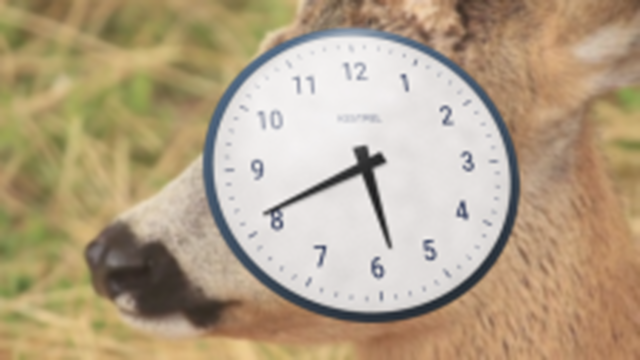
h=5 m=41
